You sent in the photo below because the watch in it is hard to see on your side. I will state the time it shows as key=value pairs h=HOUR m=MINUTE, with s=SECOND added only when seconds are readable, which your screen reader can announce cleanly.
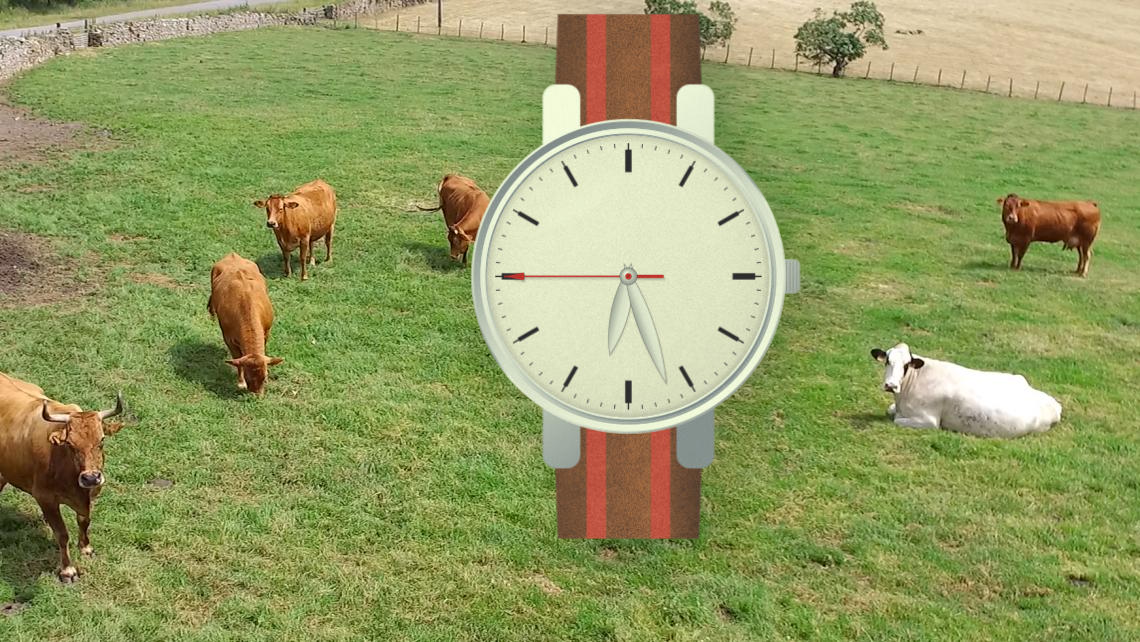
h=6 m=26 s=45
